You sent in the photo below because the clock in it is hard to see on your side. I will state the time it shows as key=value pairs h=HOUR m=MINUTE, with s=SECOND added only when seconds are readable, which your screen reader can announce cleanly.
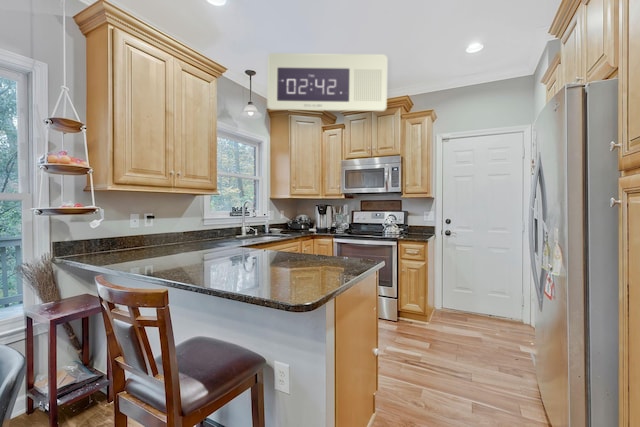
h=2 m=42
